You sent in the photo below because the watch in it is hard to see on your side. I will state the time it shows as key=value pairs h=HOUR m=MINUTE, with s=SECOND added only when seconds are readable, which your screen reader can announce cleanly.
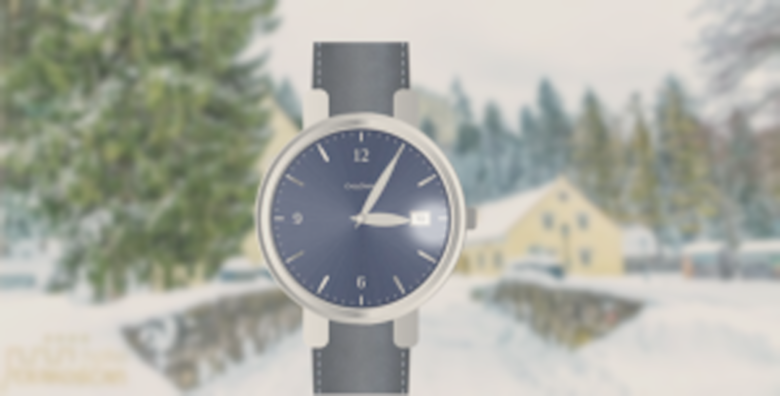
h=3 m=5
